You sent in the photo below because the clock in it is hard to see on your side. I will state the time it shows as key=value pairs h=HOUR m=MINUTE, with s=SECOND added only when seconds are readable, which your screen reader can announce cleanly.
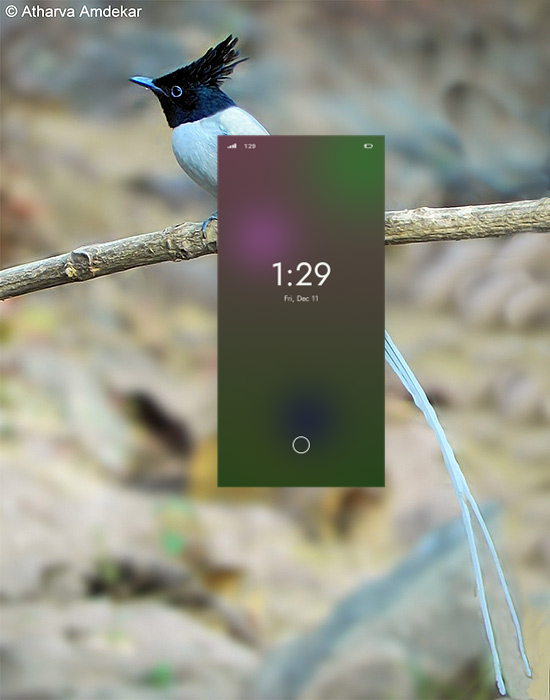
h=1 m=29
